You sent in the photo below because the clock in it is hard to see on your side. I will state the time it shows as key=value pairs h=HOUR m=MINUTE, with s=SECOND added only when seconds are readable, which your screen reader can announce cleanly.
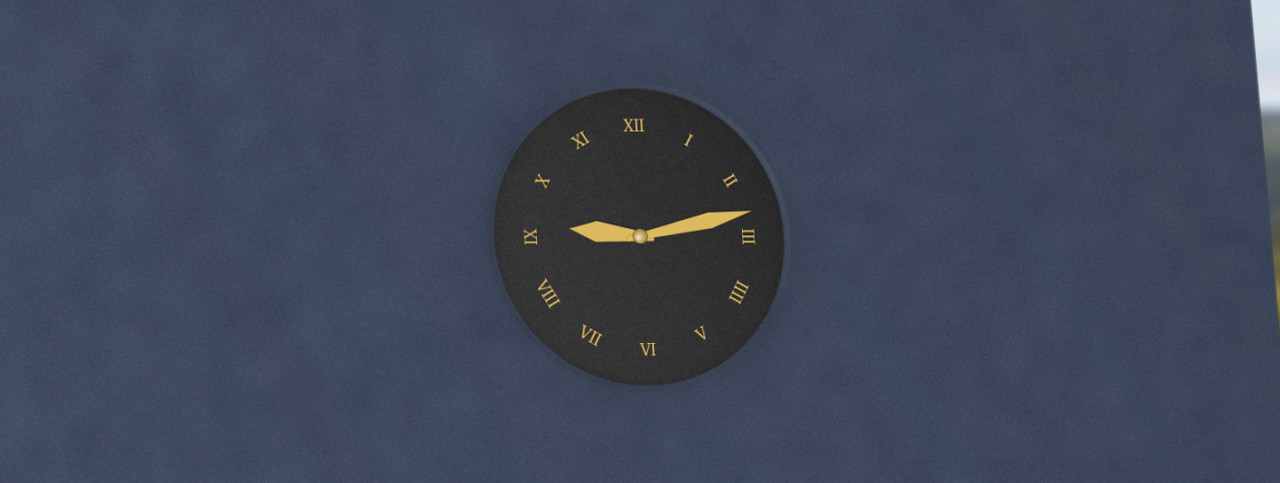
h=9 m=13
